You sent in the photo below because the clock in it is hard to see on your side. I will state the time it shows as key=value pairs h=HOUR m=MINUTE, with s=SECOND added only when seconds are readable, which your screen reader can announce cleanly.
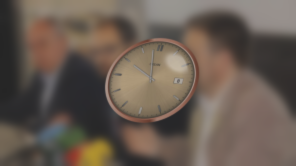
h=9 m=58
